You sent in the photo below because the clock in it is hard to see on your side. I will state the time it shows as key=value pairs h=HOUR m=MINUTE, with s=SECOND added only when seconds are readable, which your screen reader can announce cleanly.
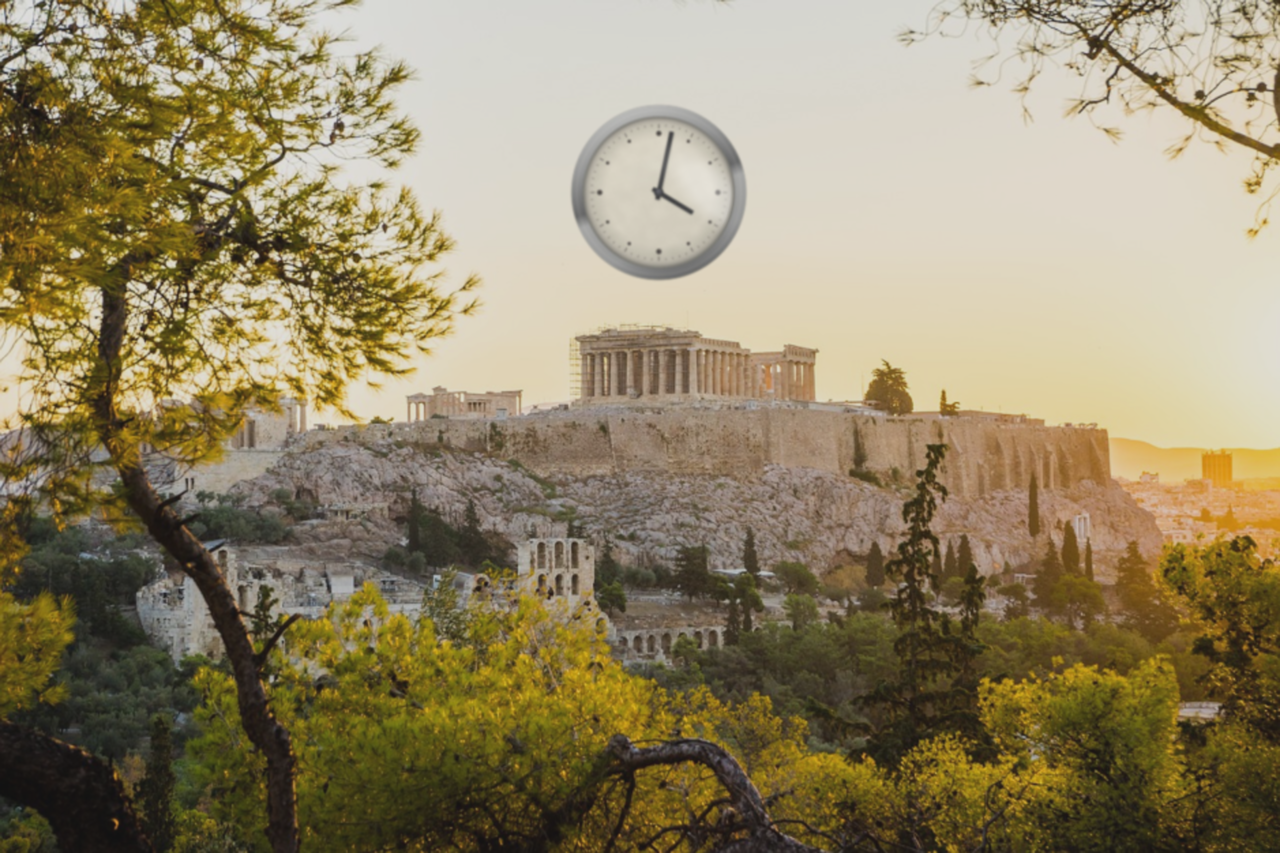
h=4 m=2
